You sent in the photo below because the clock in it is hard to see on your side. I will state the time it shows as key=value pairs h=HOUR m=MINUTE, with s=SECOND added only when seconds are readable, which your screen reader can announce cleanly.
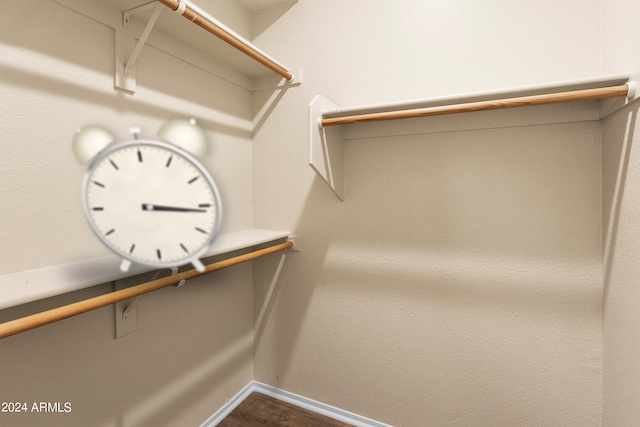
h=3 m=16
